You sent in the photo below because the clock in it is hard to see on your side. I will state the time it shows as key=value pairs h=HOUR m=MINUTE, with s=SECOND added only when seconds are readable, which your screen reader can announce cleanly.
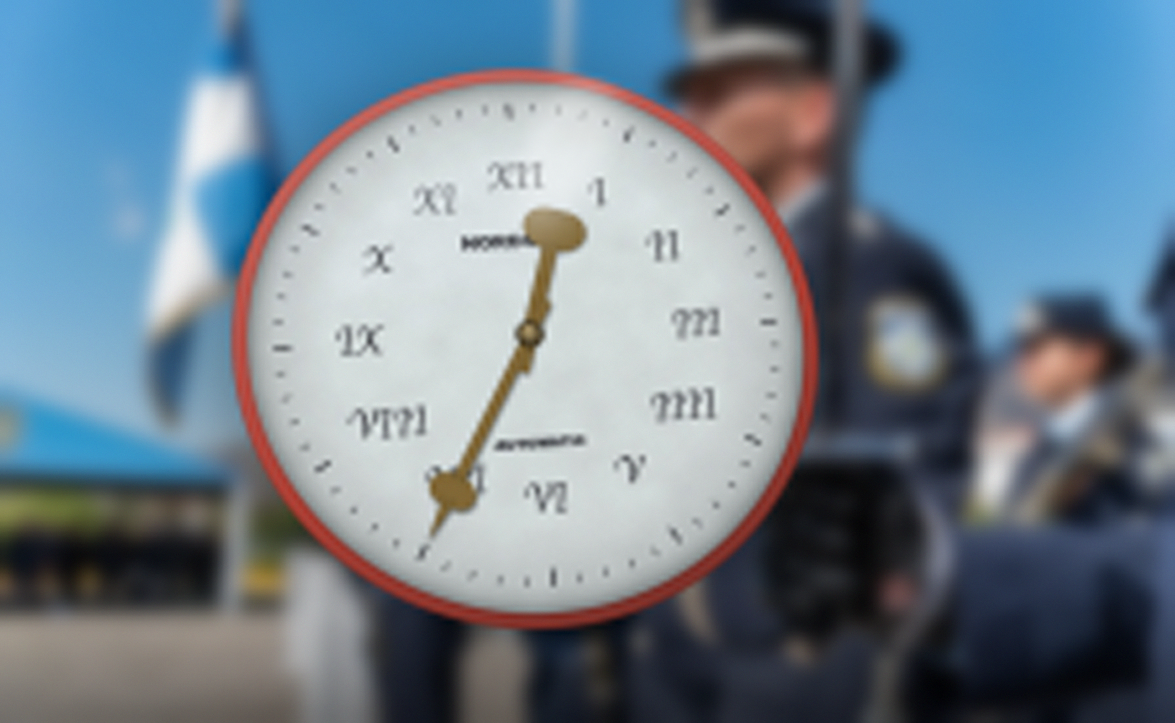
h=12 m=35
